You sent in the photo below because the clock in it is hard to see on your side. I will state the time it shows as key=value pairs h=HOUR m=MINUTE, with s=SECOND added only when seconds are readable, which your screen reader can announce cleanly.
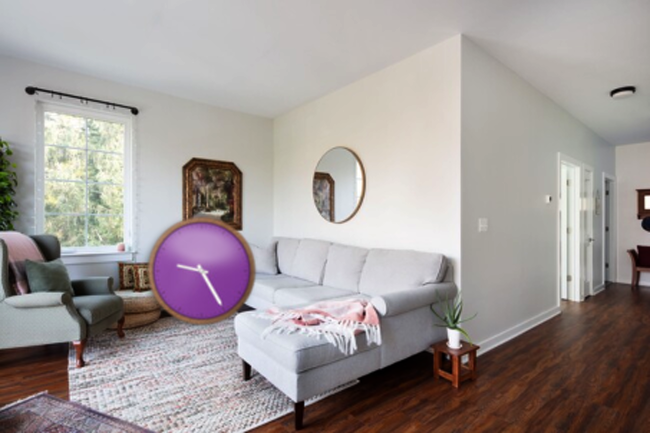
h=9 m=25
